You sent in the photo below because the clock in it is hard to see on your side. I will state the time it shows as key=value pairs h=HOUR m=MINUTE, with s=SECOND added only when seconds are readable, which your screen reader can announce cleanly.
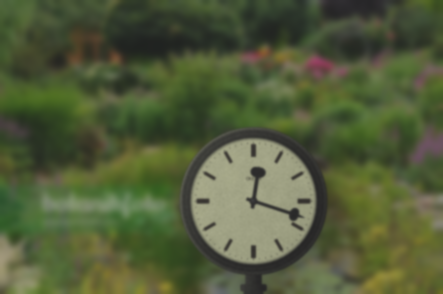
h=12 m=18
